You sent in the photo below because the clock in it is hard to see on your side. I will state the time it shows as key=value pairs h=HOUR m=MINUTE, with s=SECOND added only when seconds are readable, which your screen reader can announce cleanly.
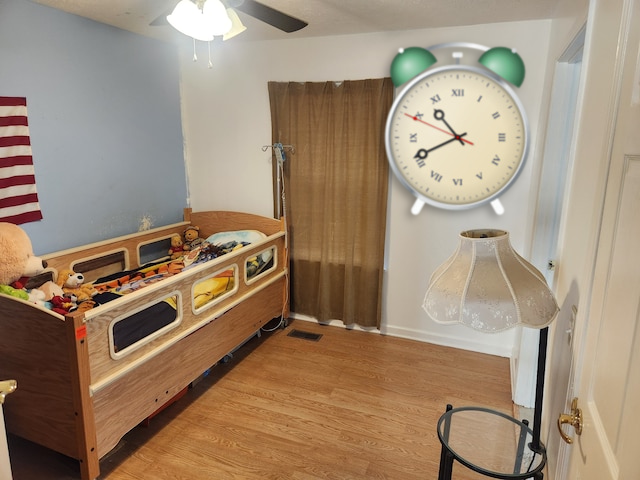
h=10 m=40 s=49
